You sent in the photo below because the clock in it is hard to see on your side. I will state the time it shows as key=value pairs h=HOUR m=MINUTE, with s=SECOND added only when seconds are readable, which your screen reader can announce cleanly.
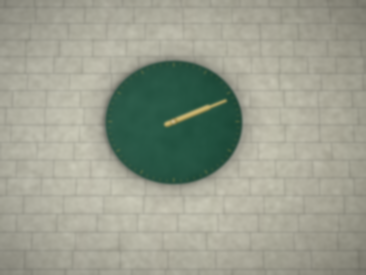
h=2 m=11
